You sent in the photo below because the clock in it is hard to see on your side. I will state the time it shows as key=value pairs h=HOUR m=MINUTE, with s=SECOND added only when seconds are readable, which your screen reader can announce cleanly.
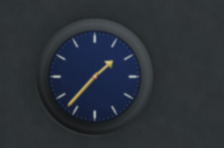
h=1 m=37
